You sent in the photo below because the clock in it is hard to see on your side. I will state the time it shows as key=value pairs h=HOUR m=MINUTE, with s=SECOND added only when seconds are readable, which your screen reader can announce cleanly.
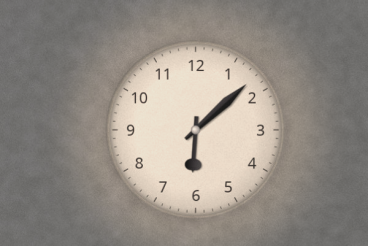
h=6 m=8
